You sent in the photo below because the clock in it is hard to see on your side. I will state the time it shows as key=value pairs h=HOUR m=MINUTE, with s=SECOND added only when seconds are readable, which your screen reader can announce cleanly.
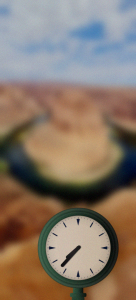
h=7 m=37
